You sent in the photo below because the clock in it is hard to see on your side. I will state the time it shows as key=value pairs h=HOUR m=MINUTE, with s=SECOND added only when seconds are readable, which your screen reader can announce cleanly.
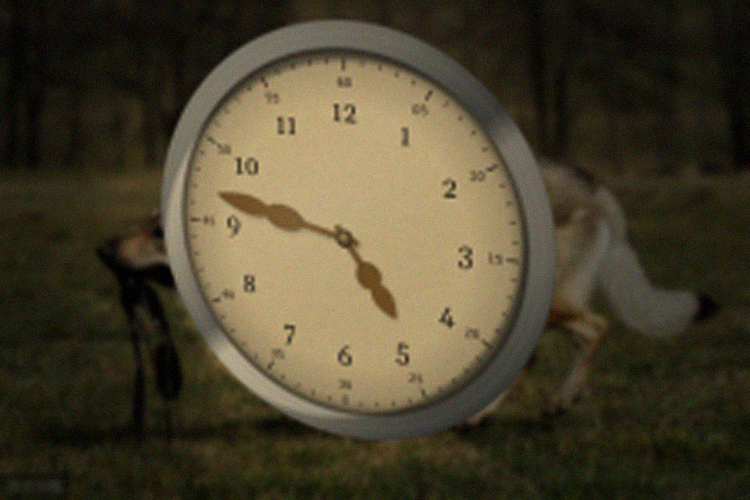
h=4 m=47
